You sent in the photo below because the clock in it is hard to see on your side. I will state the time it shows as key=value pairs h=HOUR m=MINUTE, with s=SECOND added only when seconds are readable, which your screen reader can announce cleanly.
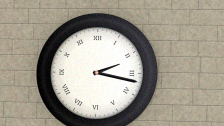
h=2 m=17
